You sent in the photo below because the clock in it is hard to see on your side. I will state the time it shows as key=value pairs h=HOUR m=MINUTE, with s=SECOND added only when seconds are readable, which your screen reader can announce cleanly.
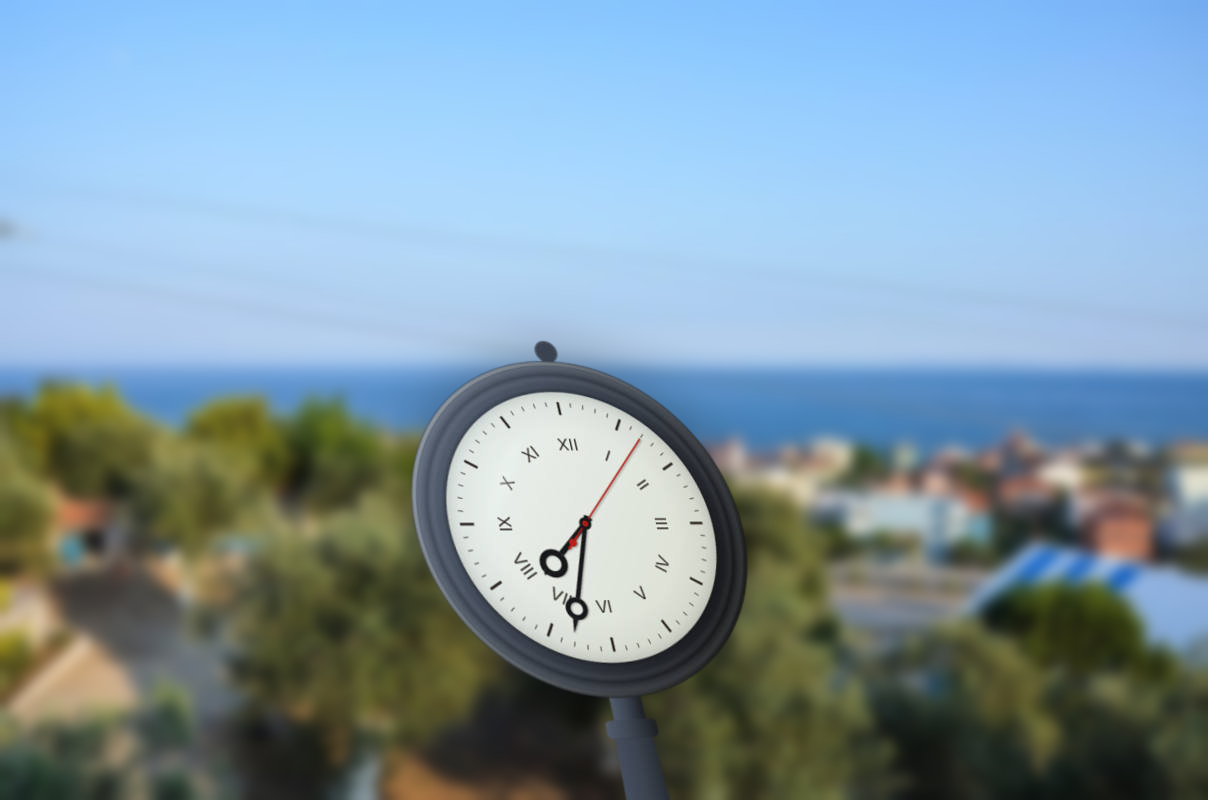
h=7 m=33 s=7
